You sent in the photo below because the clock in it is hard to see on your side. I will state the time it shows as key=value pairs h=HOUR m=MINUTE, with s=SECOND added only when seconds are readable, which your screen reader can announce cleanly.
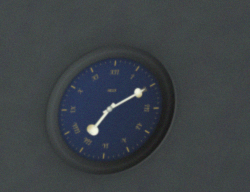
h=7 m=10
